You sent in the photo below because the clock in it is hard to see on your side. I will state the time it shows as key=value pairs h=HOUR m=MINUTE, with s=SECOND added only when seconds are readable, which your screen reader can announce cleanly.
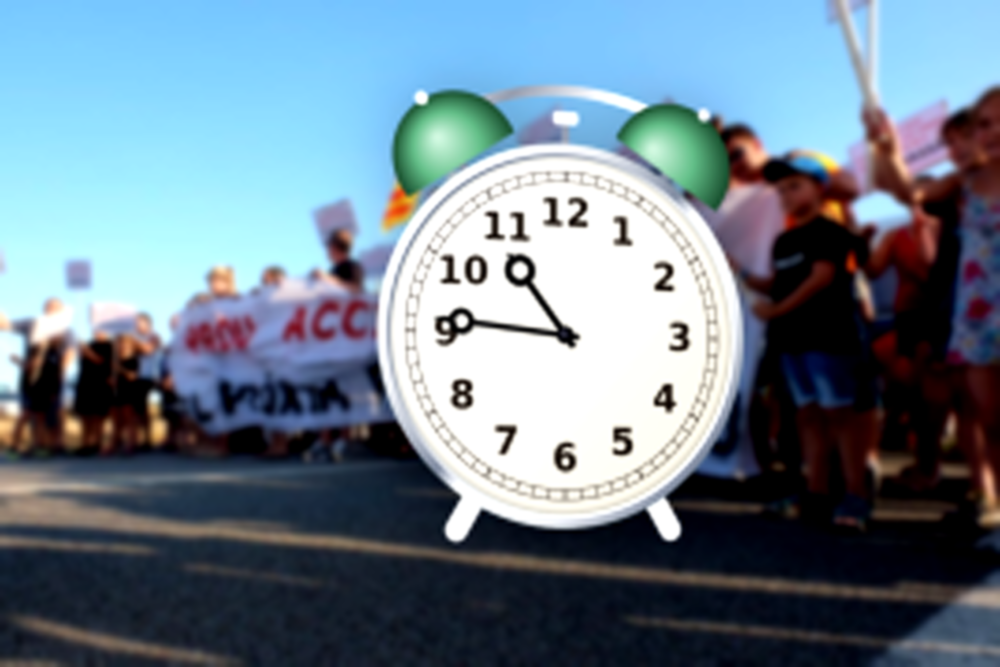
h=10 m=46
